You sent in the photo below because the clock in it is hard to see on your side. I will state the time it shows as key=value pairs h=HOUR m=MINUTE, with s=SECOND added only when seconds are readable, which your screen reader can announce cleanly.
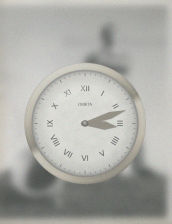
h=3 m=12
